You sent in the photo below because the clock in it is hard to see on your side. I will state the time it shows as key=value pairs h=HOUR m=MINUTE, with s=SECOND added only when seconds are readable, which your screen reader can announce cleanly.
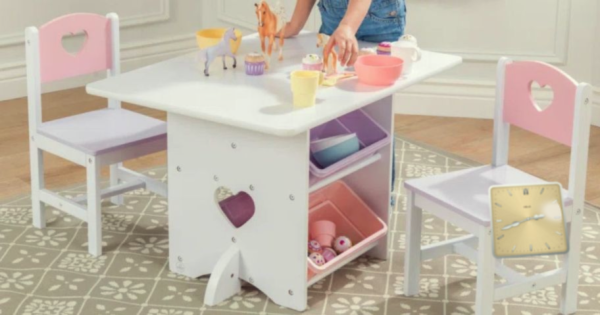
h=2 m=42
